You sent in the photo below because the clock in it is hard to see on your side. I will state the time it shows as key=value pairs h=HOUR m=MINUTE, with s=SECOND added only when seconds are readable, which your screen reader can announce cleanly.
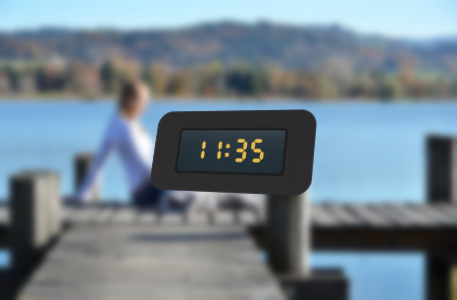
h=11 m=35
